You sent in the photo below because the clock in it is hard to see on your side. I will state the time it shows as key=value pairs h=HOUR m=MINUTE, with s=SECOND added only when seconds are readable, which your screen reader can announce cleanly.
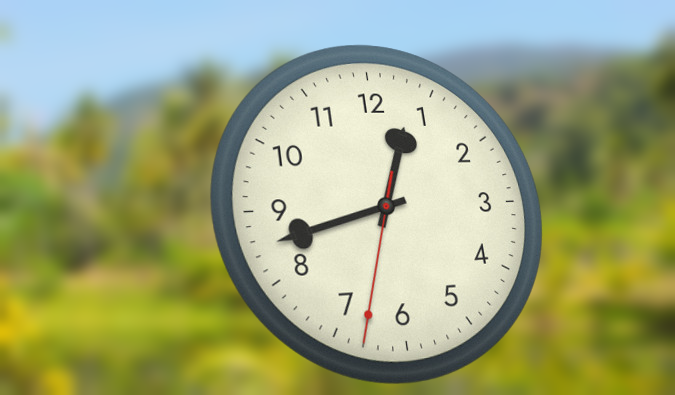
h=12 m=42 s=33
